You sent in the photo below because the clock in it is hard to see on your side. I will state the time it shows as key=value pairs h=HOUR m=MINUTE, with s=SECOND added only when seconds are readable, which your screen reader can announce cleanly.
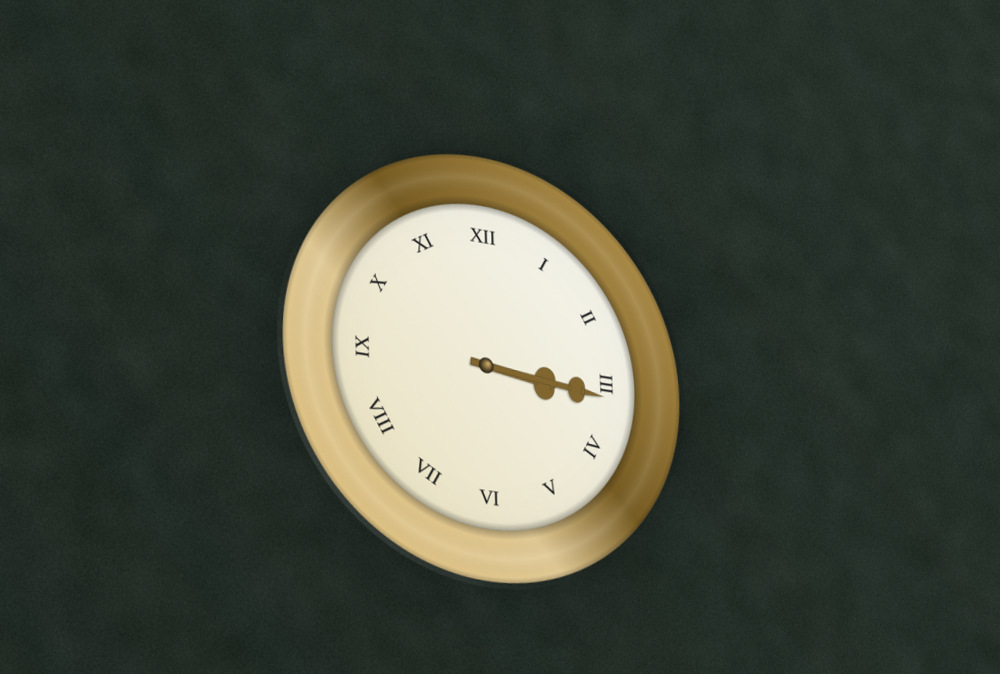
h=3 m=16
